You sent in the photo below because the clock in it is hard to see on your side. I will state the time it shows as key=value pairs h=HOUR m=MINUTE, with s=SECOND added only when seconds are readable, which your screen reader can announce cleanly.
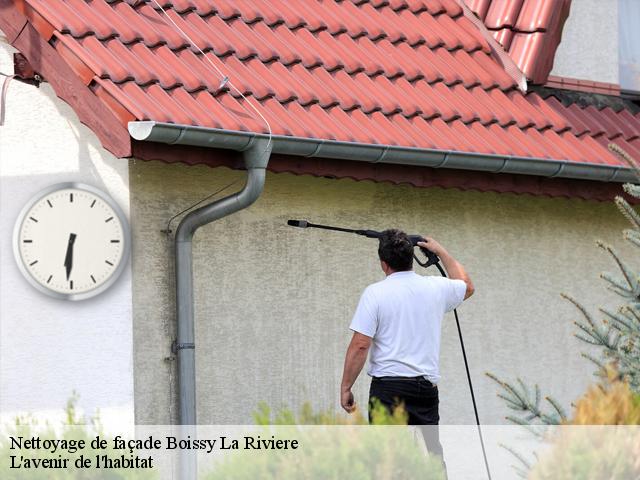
h=6 m=31
